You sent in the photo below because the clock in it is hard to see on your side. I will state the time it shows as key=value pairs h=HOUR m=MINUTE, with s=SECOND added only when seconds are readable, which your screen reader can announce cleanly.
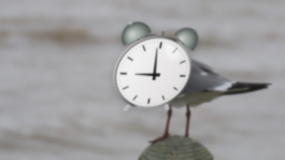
h=8 m=59
